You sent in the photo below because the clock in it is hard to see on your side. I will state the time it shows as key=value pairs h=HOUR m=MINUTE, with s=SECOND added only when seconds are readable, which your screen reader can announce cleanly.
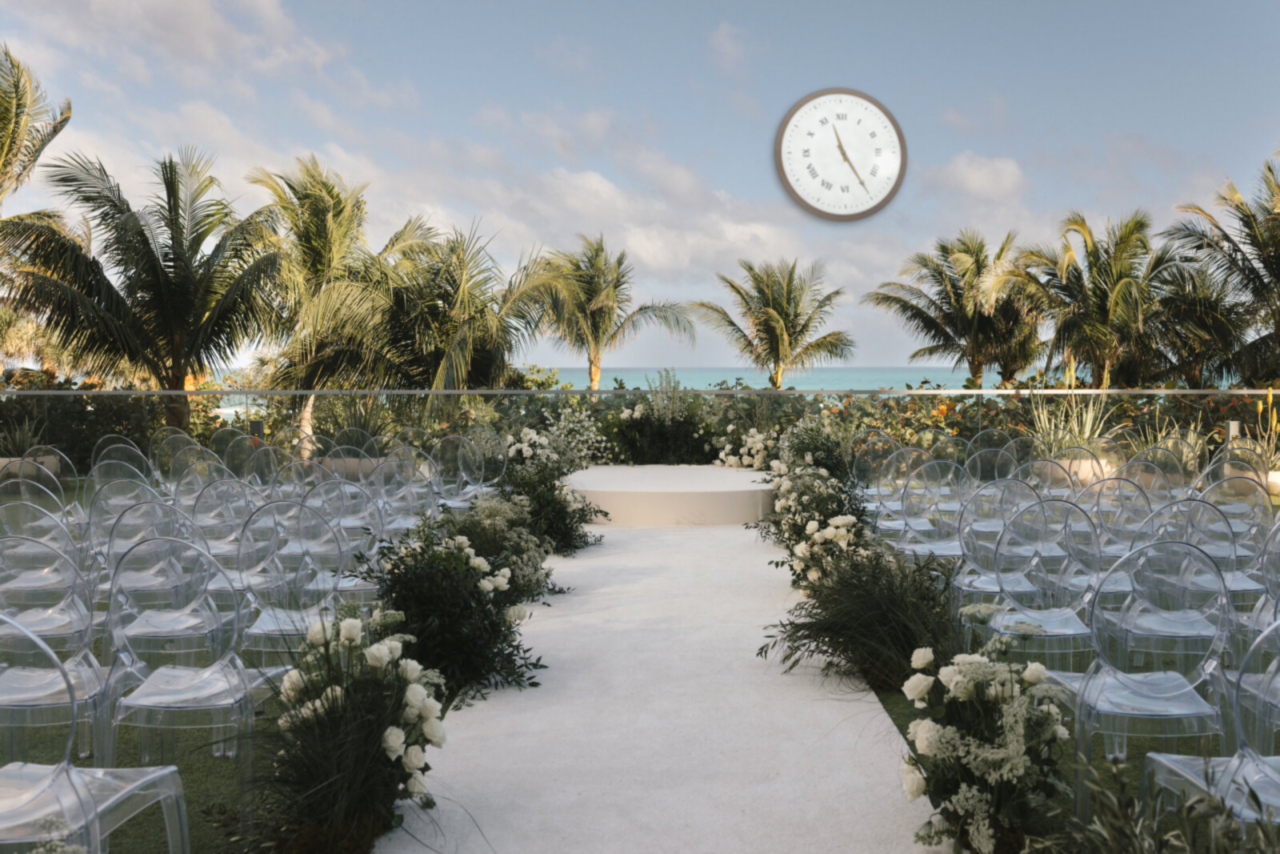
h=11 m=25
